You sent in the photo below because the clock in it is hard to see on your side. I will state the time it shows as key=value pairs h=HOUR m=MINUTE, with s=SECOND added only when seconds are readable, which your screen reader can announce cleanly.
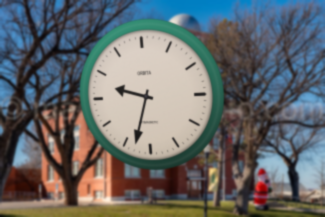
h=9 m=33
